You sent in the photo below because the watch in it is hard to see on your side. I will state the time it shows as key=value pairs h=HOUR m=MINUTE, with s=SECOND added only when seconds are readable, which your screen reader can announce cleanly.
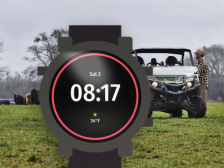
h=8 m=17
